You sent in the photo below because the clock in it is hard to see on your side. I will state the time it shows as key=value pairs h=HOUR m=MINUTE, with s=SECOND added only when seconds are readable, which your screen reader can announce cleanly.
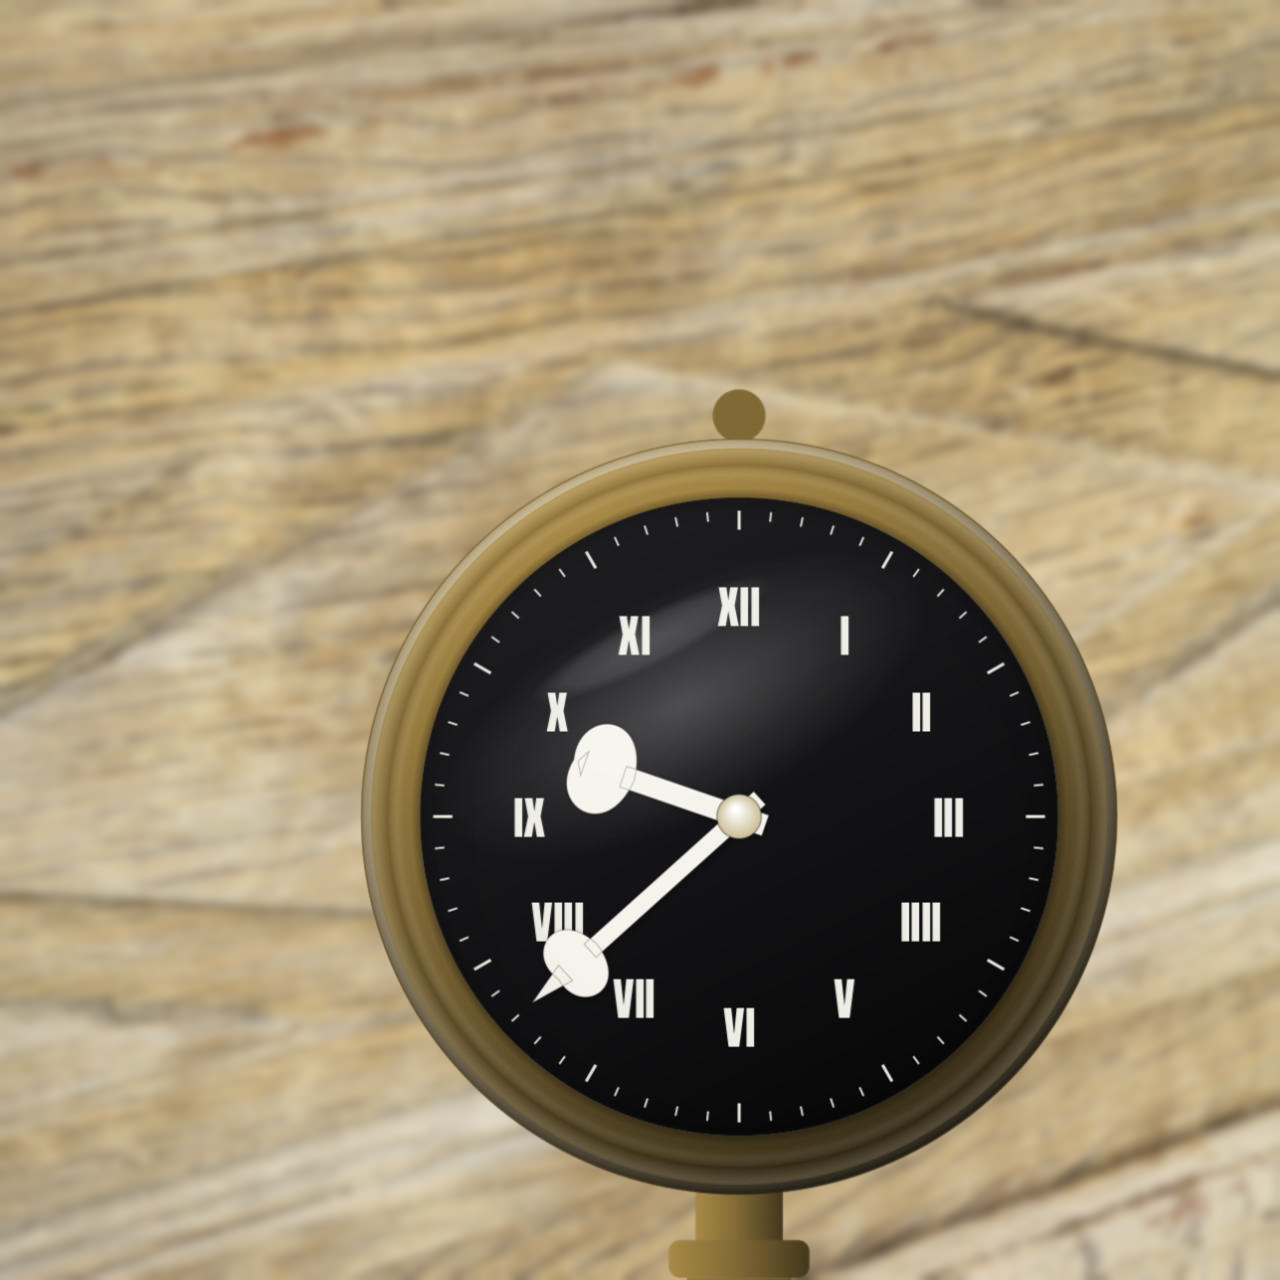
h=9 m=38
